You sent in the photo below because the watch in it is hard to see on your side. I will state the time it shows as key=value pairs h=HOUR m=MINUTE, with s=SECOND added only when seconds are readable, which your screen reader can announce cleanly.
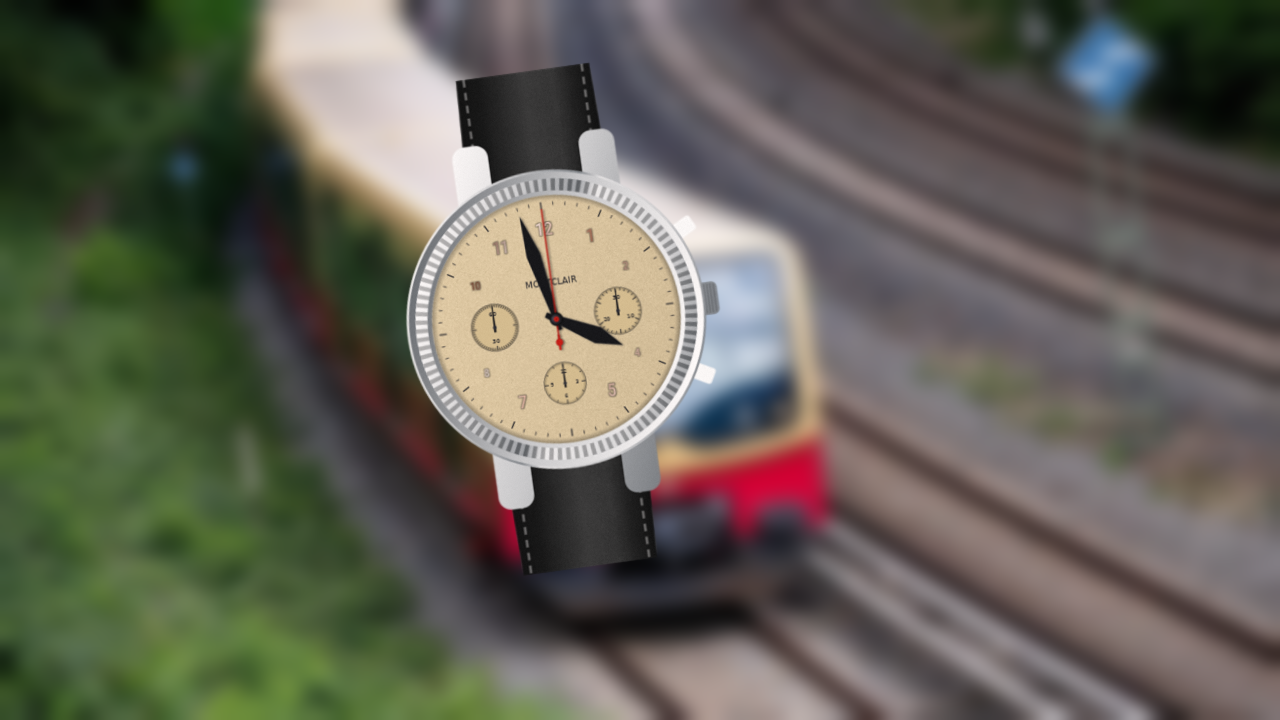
h=3 m=58
